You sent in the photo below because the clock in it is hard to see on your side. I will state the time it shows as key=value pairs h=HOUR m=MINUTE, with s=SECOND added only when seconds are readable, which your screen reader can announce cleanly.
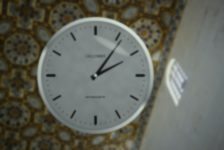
h=2 m=6
